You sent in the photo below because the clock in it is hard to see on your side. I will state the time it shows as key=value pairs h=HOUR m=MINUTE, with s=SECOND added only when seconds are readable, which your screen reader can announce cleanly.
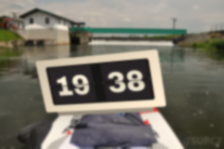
h=19 m=38
